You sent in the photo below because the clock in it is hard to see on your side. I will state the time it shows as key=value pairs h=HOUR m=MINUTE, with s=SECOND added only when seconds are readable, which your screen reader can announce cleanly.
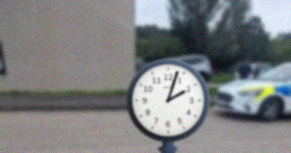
h=2 m=3
